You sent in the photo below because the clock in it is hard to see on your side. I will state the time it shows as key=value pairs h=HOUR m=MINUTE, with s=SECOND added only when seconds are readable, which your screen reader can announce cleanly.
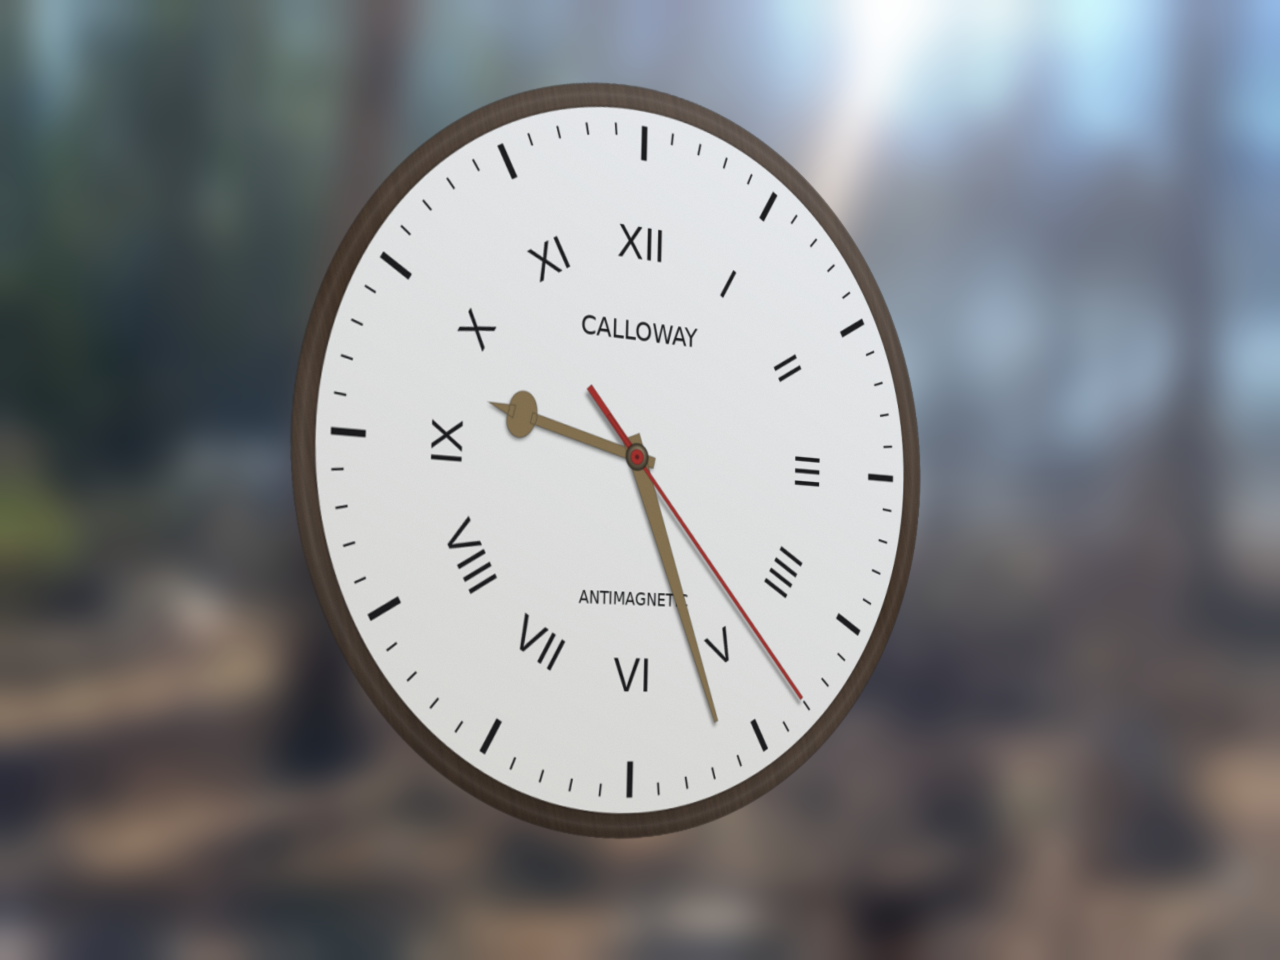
h=9 m=26 s=23
